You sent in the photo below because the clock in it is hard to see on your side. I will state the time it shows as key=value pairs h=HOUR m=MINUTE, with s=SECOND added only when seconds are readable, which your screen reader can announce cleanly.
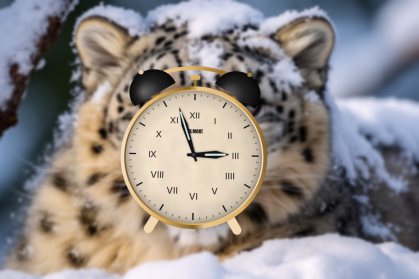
h=2 m=57
